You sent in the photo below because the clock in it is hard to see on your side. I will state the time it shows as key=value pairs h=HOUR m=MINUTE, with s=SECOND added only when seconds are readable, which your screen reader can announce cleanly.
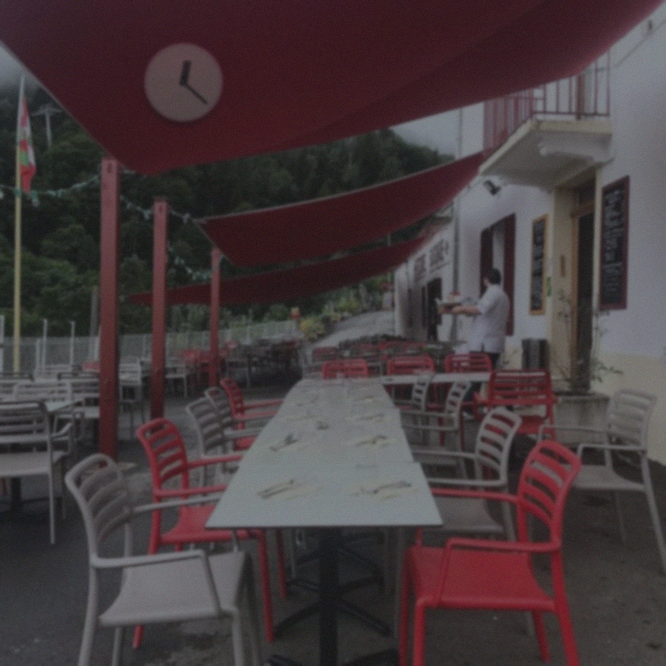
h=12 m=22
